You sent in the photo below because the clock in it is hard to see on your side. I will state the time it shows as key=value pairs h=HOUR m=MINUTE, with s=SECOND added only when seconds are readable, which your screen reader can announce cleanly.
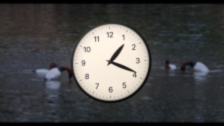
h=1 m=19
